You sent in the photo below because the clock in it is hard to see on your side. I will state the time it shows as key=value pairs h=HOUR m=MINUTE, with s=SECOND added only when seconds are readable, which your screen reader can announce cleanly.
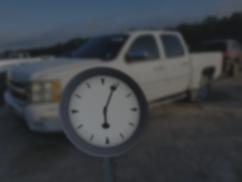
h=6 m=4
